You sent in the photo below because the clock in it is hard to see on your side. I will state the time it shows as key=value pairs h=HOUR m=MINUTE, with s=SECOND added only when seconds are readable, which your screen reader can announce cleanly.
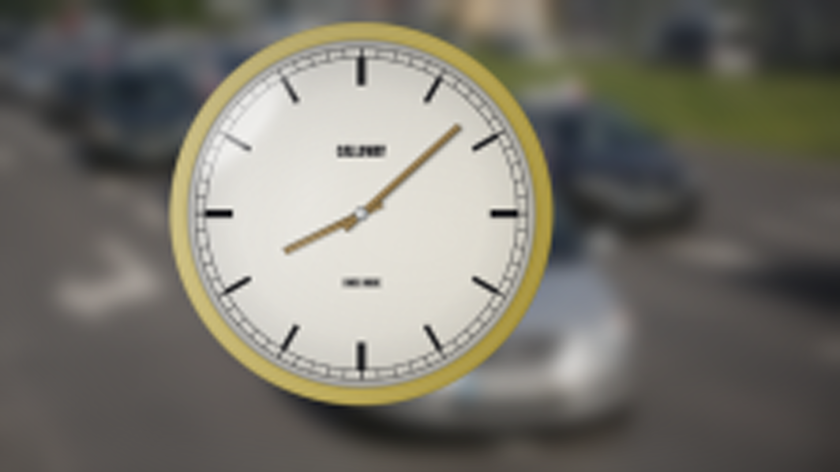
h=8 m=8
